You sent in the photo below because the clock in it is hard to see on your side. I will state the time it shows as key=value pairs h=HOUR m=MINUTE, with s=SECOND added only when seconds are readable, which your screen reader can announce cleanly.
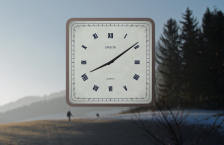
h=8 m=9
